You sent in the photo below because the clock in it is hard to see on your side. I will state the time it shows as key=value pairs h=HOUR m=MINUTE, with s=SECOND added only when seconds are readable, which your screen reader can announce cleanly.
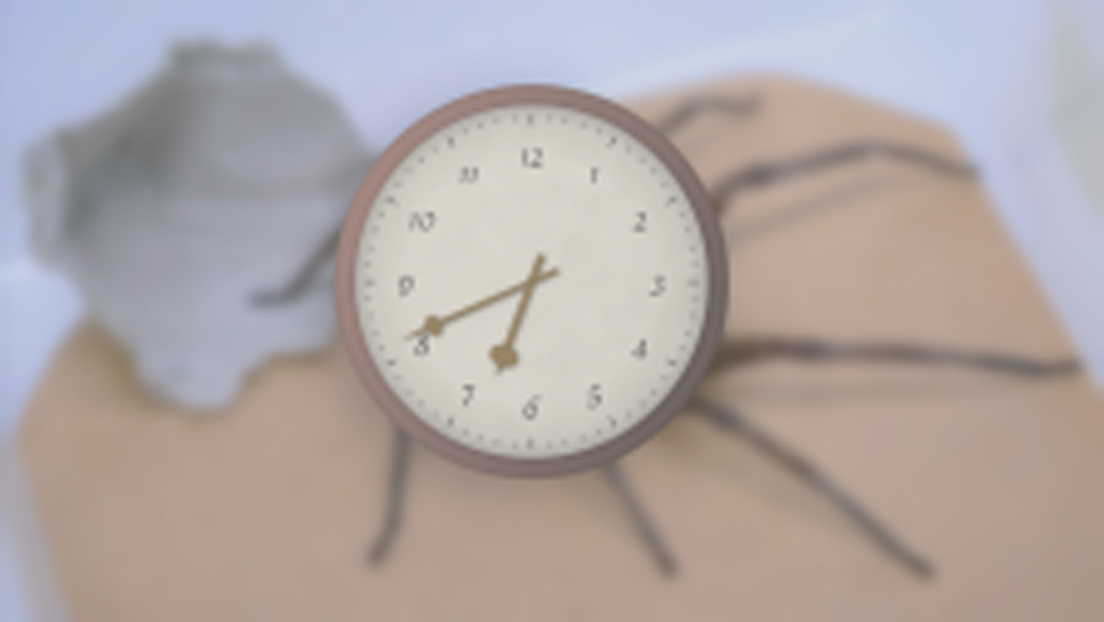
h=6 m=41
